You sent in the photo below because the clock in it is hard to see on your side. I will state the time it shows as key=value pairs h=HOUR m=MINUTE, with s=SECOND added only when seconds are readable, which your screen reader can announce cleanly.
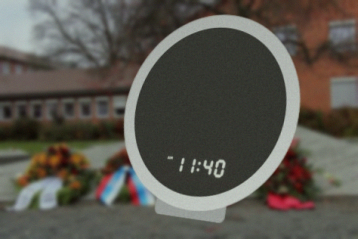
h=11 m=40
